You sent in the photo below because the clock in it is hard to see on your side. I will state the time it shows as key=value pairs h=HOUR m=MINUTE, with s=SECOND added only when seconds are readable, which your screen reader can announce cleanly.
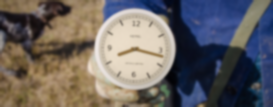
h=8 m=17
